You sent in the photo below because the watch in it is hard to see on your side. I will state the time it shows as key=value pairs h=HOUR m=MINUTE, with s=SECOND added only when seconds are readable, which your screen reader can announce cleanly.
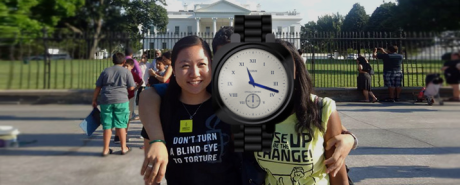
h=11 m=18
